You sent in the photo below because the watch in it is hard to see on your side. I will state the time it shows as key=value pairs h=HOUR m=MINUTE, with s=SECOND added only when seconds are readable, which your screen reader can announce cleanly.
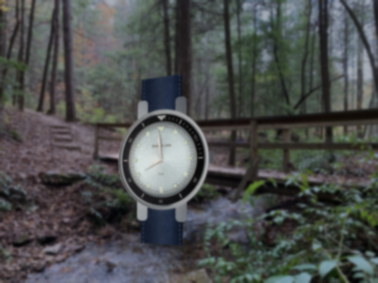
h=7 m=59
